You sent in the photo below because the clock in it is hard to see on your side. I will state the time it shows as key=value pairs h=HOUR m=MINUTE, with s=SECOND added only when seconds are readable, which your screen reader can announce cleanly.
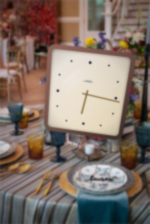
h=6 m=16
